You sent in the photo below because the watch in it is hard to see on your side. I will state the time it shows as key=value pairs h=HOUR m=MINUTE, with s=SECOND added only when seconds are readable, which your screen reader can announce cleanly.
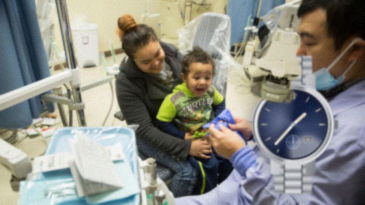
h=1 m=37
